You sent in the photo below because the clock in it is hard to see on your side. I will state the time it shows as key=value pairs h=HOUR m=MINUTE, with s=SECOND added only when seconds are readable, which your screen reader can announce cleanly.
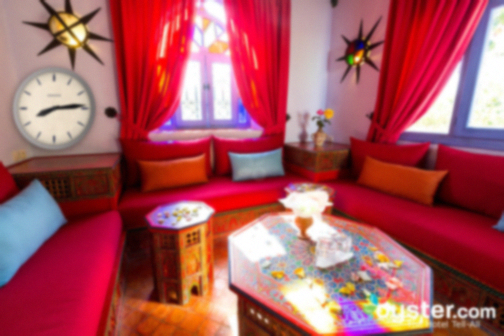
h=8 m=14
